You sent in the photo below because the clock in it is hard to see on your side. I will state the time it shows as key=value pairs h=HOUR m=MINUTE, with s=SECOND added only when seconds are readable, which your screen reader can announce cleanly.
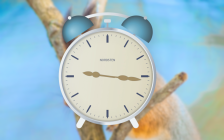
h=9 m=16
